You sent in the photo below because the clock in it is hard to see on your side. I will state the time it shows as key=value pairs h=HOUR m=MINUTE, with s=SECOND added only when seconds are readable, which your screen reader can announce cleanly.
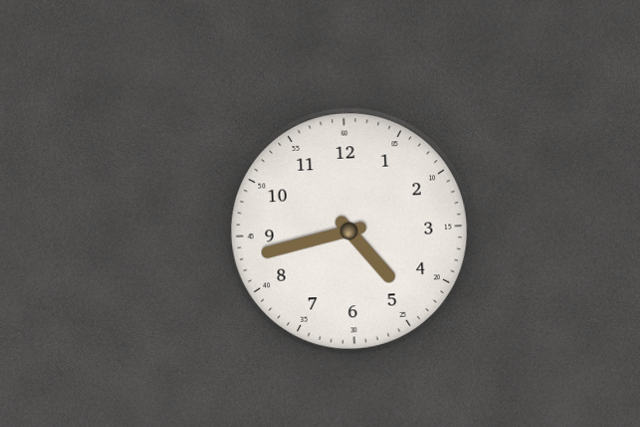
h=4 m=43
